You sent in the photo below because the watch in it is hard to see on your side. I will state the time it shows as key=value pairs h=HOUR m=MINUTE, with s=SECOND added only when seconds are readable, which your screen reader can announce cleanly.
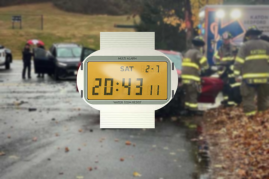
h=20 m=43 s=11
